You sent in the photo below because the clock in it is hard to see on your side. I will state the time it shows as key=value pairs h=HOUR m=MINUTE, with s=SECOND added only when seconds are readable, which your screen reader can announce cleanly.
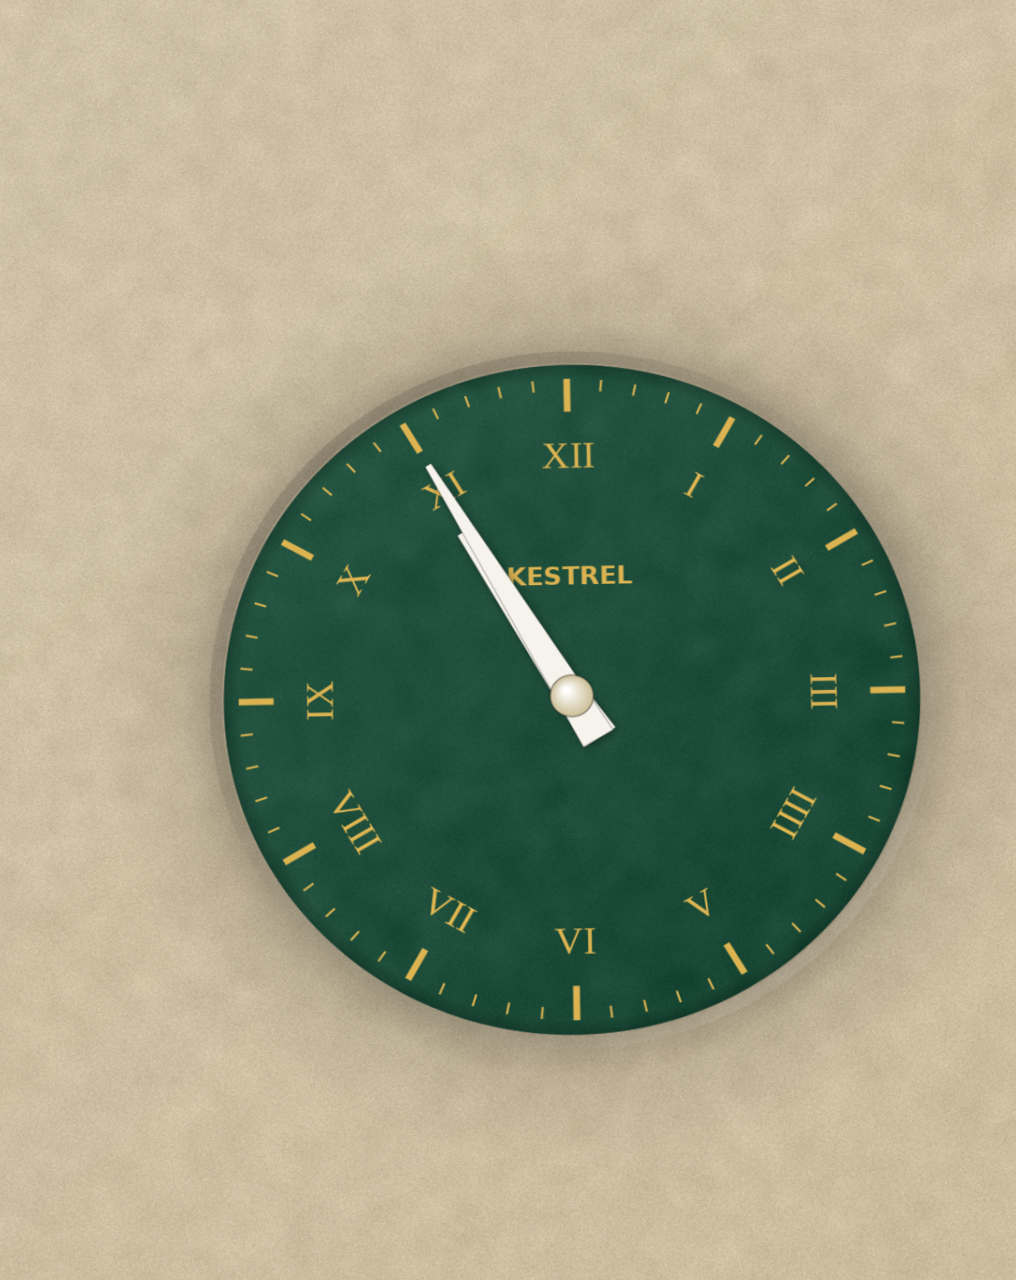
h=10 m=55
